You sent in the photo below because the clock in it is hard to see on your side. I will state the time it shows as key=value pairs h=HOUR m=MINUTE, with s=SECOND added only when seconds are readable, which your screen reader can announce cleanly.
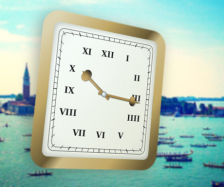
h=10 m=16
